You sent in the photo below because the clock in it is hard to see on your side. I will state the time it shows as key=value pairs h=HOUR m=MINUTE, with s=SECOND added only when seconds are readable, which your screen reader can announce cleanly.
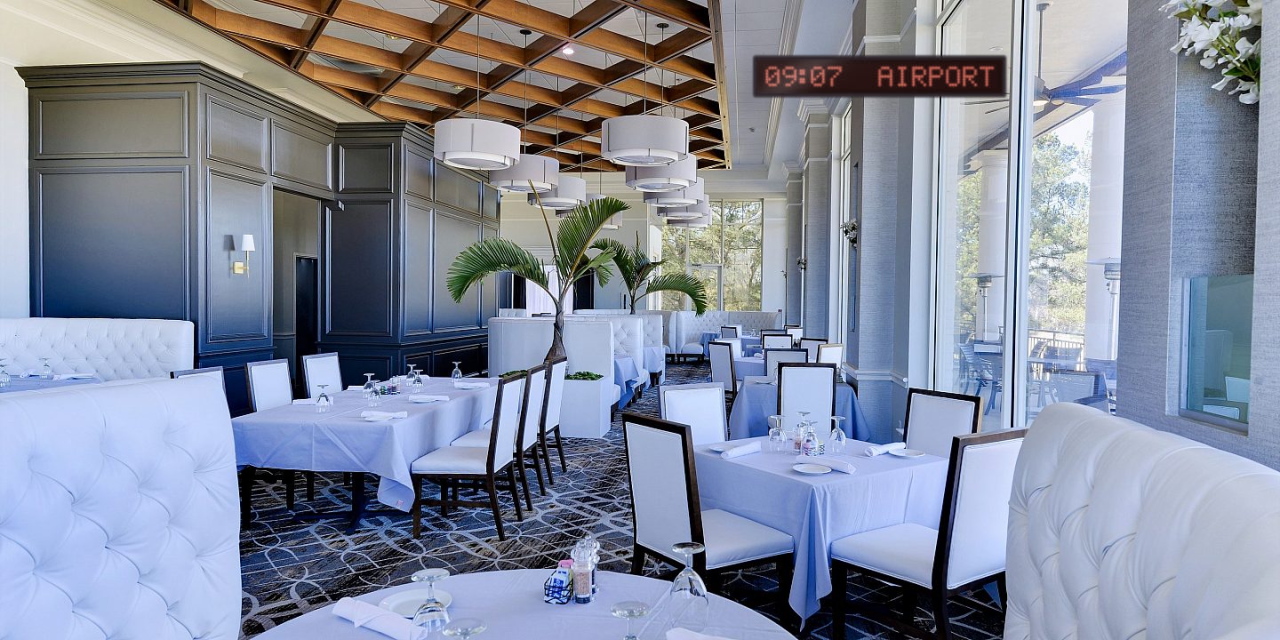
h=9 m=7
